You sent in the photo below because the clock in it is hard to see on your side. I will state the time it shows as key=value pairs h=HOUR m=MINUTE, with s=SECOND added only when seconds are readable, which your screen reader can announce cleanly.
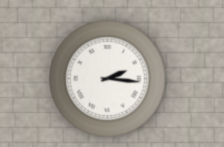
h=2 m=16
